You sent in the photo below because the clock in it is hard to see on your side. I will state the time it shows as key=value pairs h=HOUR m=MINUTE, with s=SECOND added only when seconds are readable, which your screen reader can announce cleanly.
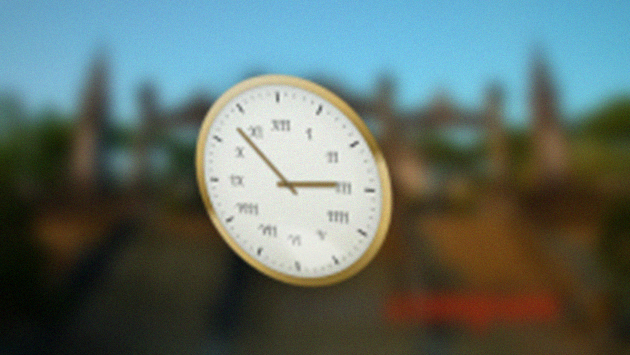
h=2 m=53
